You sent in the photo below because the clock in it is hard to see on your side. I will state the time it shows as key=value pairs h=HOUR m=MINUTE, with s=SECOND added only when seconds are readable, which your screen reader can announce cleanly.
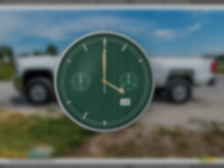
h=4 m=0
